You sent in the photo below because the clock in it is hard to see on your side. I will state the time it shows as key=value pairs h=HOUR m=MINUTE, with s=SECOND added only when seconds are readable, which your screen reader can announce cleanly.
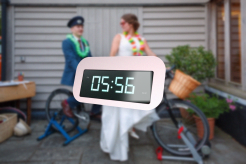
h=5 m=56
